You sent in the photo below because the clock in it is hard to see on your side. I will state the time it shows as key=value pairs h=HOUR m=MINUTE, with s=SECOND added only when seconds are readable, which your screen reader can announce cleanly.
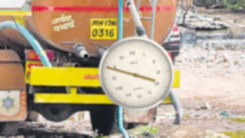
h=3 m=49
